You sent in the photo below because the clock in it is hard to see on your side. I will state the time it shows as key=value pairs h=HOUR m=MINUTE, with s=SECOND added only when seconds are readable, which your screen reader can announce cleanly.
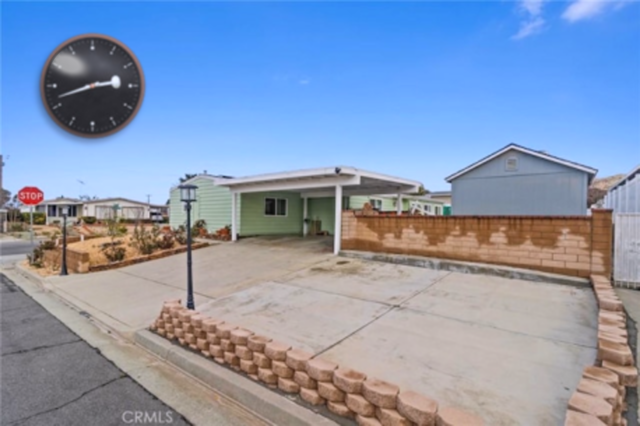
h=2 m=42
